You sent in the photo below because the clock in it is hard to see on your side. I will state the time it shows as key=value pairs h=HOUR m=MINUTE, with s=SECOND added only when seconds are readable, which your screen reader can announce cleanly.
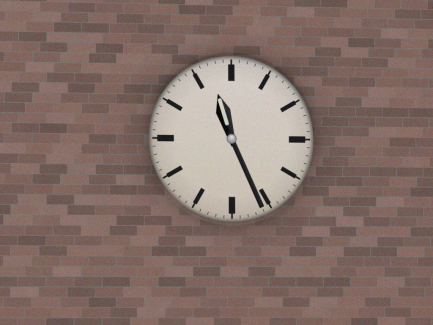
h=11 m=26
